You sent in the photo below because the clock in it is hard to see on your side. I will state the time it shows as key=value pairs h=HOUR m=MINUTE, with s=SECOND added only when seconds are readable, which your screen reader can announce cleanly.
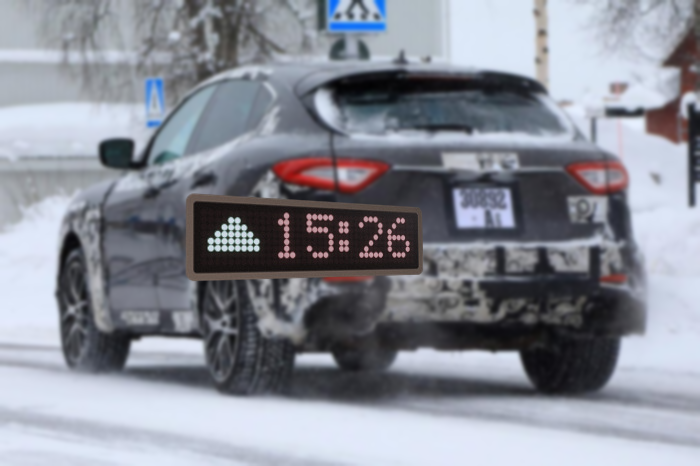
h=15 m=26
